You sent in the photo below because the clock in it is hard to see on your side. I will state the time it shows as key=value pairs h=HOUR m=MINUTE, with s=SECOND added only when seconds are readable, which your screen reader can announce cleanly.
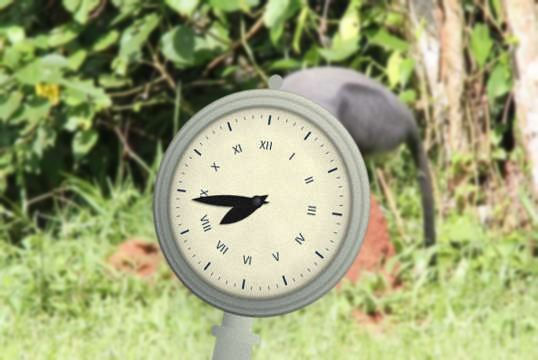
h=7 m=44
